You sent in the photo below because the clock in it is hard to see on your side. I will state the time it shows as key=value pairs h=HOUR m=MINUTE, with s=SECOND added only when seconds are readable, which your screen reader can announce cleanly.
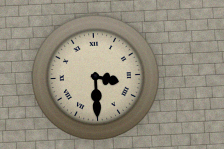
h=3 m=30
